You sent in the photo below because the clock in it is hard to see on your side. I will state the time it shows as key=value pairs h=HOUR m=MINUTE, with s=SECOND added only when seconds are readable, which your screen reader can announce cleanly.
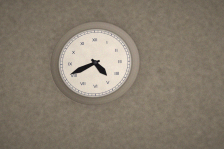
h=4 m=41
